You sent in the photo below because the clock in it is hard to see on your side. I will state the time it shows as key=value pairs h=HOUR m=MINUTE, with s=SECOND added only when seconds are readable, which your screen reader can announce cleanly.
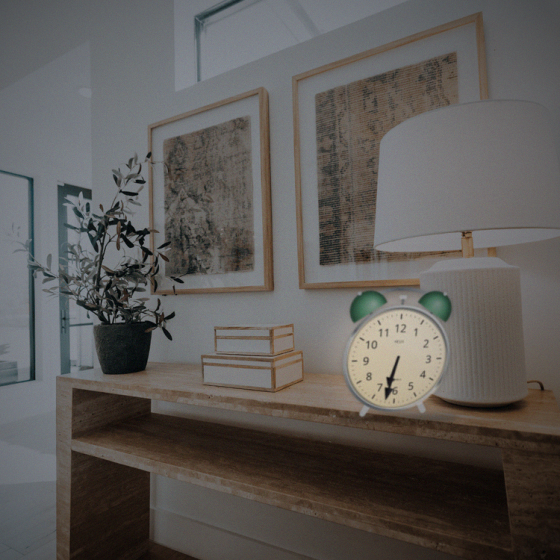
h=6 m=32
